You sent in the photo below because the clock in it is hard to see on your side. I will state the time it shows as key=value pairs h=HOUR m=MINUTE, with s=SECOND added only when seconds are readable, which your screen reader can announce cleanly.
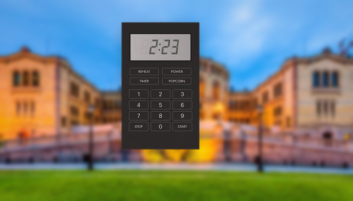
h=2 m=23
